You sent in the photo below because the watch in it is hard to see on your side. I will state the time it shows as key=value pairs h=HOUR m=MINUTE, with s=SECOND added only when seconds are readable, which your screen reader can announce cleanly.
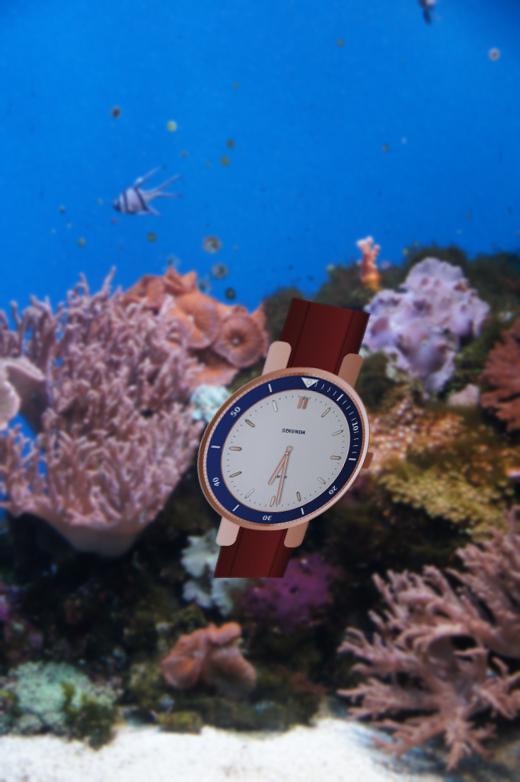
h=6 m=29
